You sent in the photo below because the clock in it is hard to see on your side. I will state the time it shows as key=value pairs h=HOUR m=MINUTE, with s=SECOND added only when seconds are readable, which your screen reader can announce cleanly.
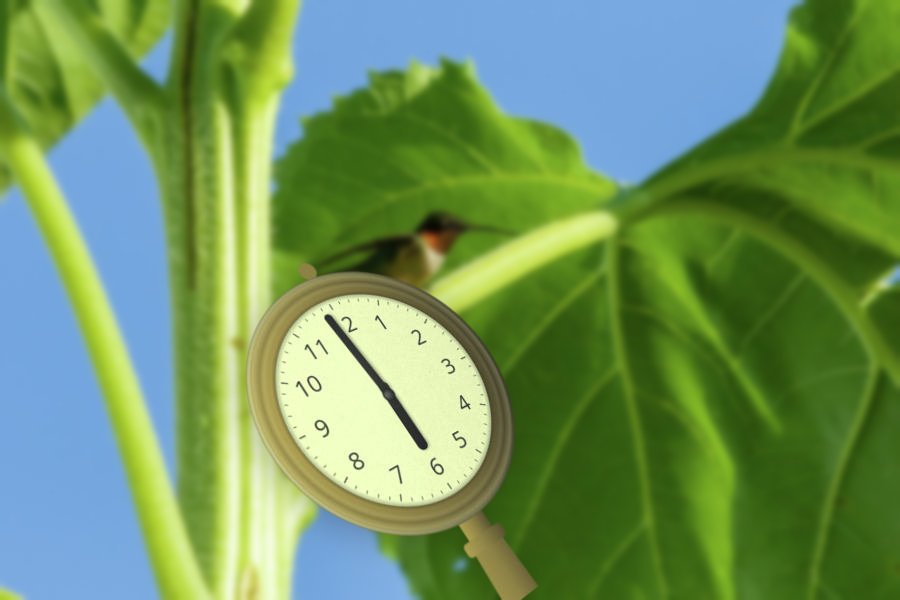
h=5 m=59
